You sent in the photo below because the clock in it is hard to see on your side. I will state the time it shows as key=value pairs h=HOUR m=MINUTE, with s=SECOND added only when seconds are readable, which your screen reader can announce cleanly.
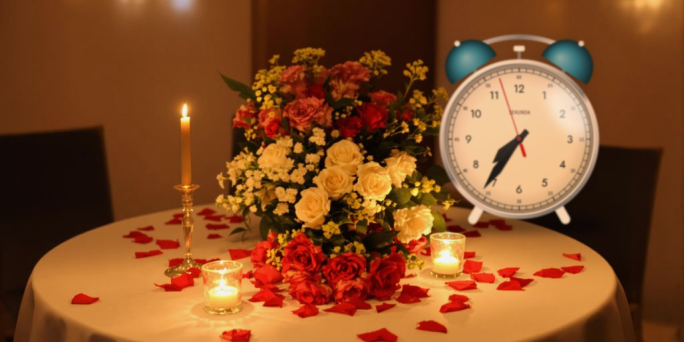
h=7 m=35 s=57
